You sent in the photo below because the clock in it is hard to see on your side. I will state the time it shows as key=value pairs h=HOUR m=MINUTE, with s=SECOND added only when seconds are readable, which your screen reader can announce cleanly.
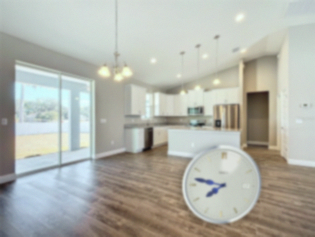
h=7 m=47
